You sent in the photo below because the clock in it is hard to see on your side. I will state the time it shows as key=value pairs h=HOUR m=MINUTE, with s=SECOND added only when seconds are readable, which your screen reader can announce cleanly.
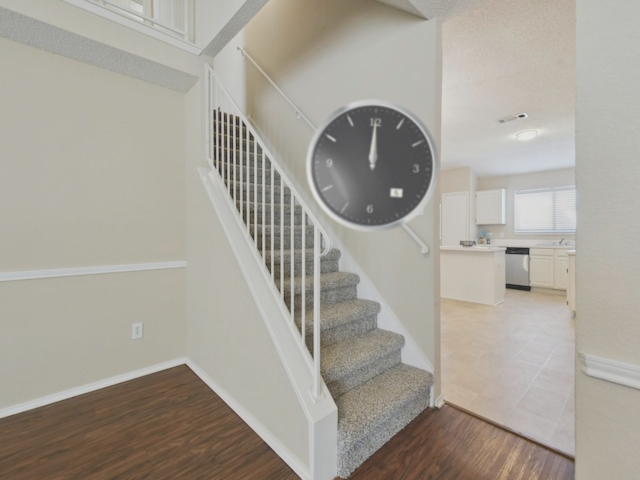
h=12 m=0
